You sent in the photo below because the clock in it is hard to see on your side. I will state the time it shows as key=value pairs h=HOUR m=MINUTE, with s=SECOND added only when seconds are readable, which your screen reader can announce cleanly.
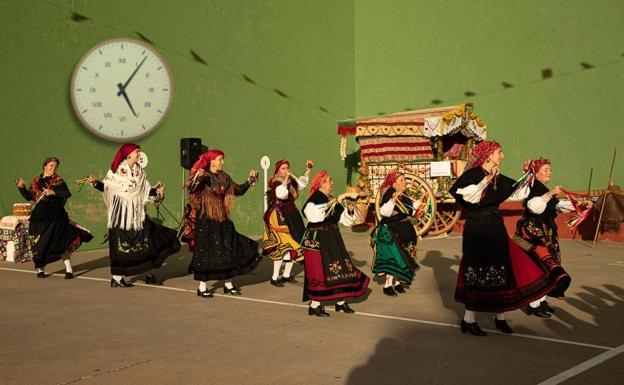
h=5 m=6
